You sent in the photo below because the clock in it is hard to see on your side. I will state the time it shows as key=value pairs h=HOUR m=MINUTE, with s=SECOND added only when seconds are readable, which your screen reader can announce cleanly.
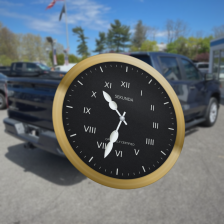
h=10 m=33
